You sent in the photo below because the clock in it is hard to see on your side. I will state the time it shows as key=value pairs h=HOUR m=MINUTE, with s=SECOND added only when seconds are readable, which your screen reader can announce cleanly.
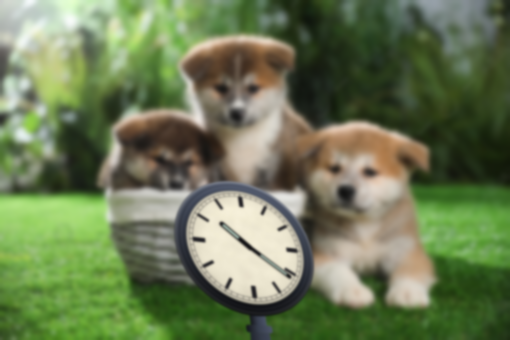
h=10 m=21
